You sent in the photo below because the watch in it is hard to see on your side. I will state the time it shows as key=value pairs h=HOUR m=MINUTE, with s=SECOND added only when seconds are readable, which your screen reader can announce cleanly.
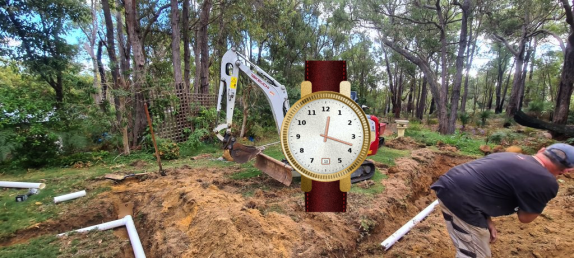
h=12 m=18
